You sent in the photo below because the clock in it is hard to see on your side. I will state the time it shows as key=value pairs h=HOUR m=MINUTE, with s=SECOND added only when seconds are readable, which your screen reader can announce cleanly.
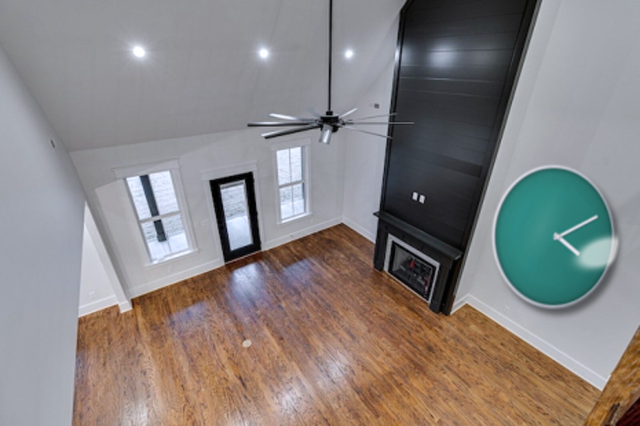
h=4 m=11
